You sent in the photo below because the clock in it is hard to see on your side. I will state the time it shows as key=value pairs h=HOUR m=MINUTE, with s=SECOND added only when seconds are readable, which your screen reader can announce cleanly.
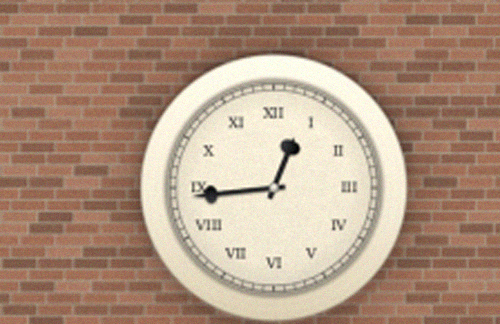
h=12 m=44
